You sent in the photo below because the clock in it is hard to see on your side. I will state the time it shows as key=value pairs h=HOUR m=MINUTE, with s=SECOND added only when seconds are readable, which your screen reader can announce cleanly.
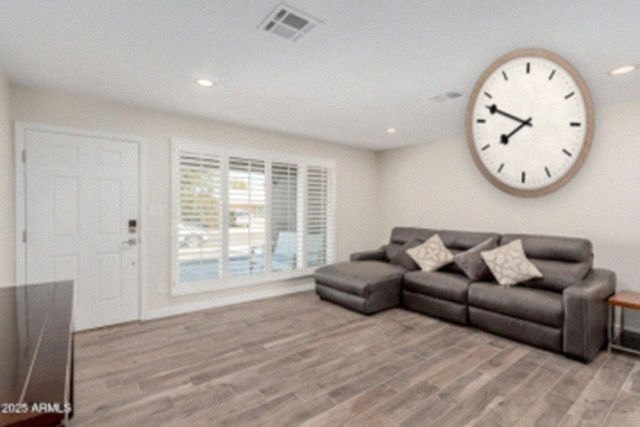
h=7 m=48
